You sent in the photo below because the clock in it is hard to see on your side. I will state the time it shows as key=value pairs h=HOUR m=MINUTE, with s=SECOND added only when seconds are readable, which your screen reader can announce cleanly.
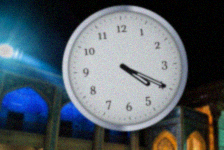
h=4 m=20
